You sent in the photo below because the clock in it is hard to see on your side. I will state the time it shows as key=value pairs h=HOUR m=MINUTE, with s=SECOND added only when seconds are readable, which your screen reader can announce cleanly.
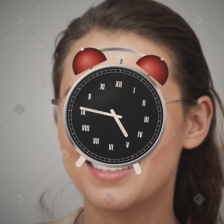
h=4 m=46
